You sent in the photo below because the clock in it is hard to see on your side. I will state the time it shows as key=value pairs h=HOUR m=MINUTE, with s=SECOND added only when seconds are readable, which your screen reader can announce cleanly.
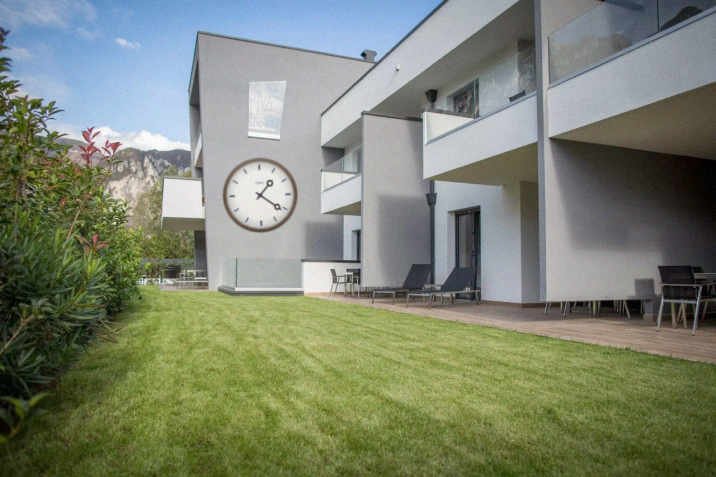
h=1 m=21
